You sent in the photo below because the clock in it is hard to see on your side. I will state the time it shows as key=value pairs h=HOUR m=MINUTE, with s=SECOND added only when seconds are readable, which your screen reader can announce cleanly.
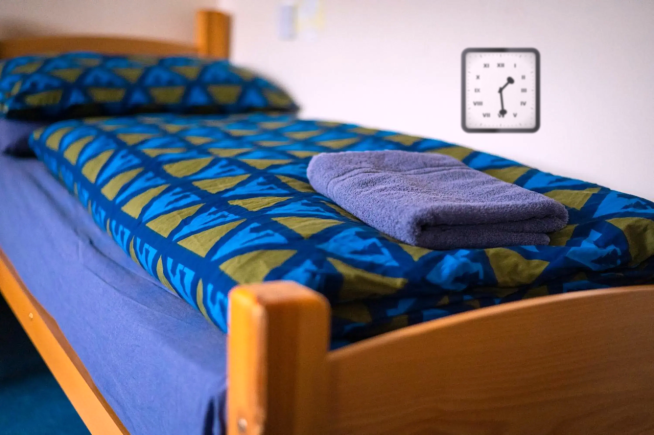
h=1 m=29
